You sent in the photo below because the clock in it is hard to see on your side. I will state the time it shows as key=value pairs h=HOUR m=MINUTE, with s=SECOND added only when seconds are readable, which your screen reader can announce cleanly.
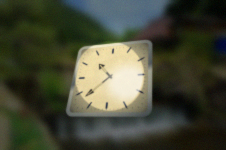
h=10 m=38
